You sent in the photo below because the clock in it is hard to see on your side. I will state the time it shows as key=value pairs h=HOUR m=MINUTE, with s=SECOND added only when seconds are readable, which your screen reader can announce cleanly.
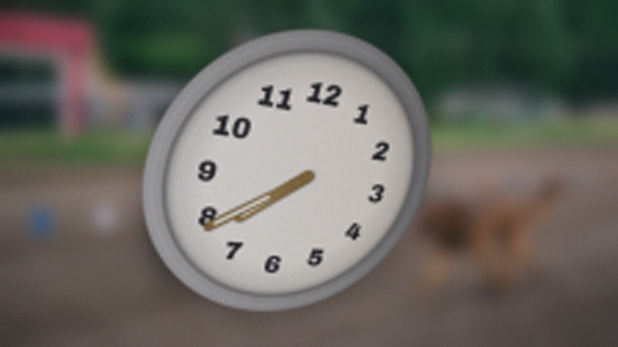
h=7 m=39
